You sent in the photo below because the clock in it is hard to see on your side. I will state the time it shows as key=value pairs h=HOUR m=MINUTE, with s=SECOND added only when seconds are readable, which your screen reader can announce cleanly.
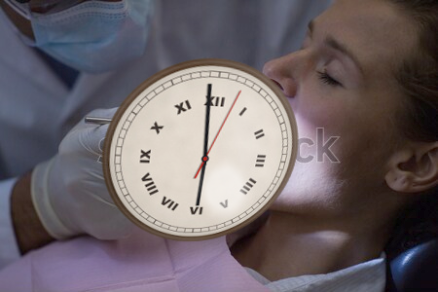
h=5 m=59 s=3
